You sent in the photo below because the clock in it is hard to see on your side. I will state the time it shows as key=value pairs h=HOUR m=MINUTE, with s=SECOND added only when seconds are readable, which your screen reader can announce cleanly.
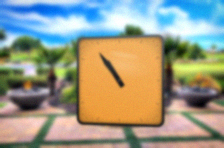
h=10 m=54
